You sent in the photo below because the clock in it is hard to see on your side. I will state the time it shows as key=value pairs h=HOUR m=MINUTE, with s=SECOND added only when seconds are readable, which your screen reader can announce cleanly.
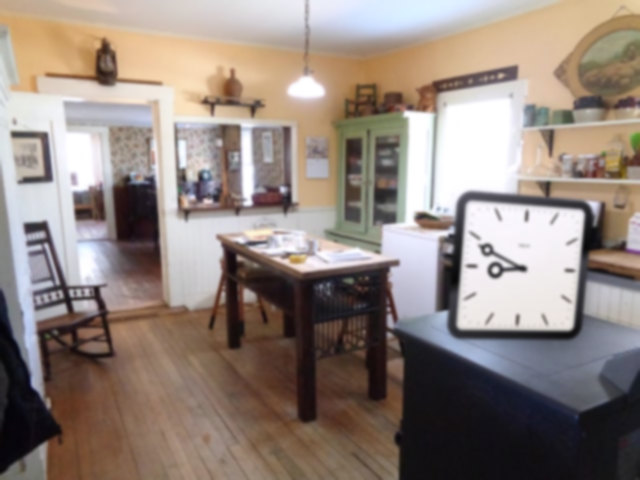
h=8 m=49
